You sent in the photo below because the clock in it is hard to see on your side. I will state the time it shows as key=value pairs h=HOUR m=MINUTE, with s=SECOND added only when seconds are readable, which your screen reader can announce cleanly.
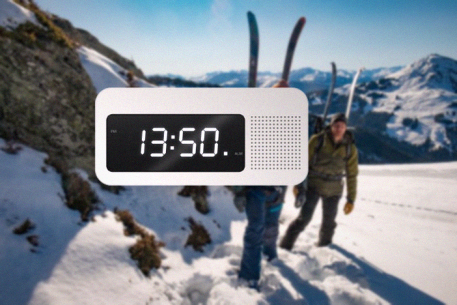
h=13 m=50
